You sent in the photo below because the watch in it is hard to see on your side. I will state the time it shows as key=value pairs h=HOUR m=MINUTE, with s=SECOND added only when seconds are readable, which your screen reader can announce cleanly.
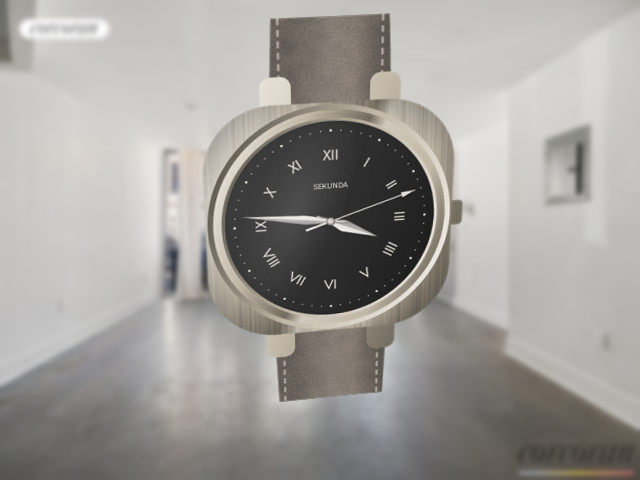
h=3 m=46 s=12
